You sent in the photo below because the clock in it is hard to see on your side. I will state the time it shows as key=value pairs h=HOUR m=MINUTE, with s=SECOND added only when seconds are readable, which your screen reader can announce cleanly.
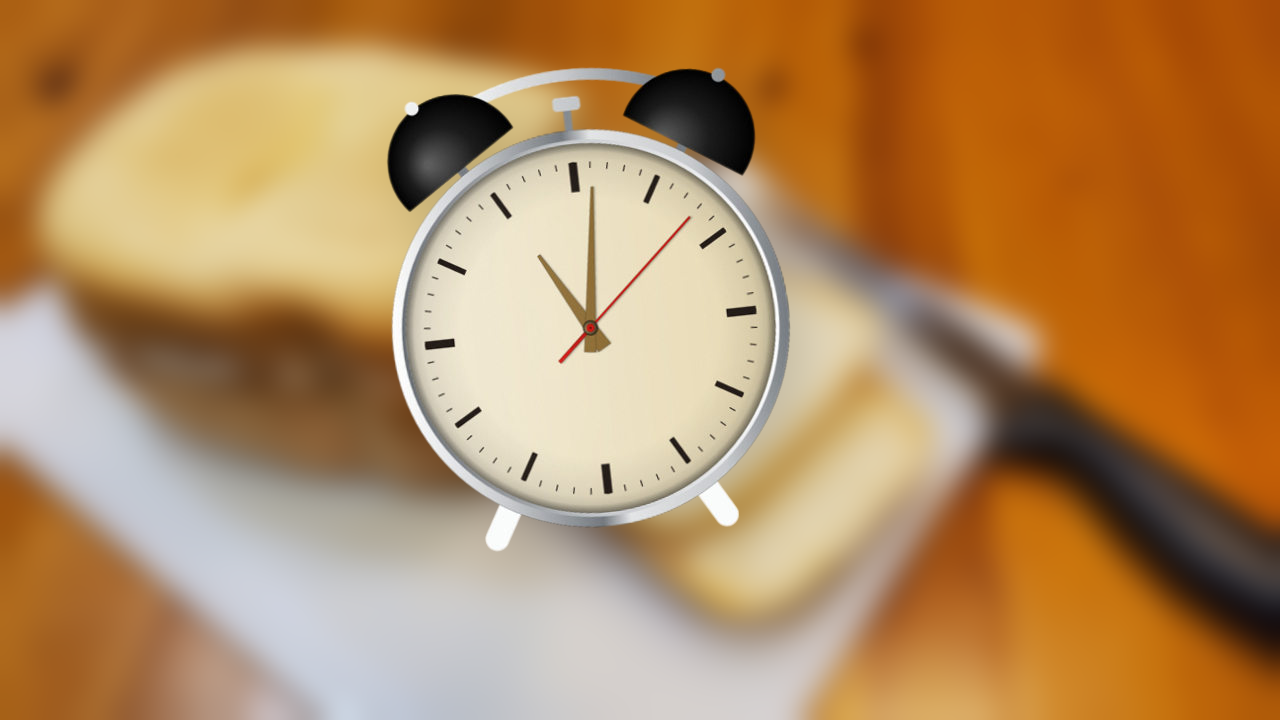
h=11 m=1 s=8
